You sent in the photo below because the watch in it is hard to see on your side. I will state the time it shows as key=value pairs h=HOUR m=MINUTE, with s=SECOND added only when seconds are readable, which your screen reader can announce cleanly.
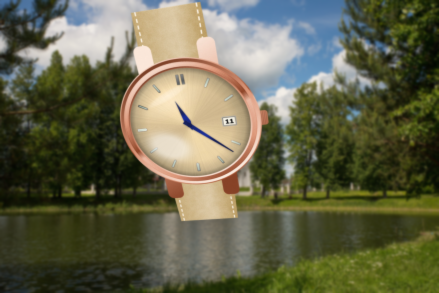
h=11 m=22
